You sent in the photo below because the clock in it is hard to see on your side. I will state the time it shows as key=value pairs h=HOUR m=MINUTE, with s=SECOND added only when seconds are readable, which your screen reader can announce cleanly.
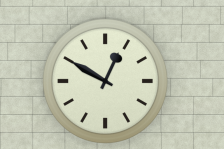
h=12 m=50
